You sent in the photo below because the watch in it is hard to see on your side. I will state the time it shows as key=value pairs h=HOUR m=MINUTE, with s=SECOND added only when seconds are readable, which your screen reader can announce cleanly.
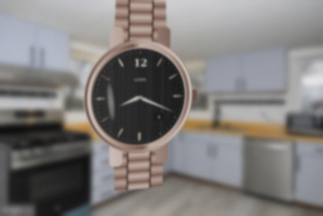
h=8 m=19
